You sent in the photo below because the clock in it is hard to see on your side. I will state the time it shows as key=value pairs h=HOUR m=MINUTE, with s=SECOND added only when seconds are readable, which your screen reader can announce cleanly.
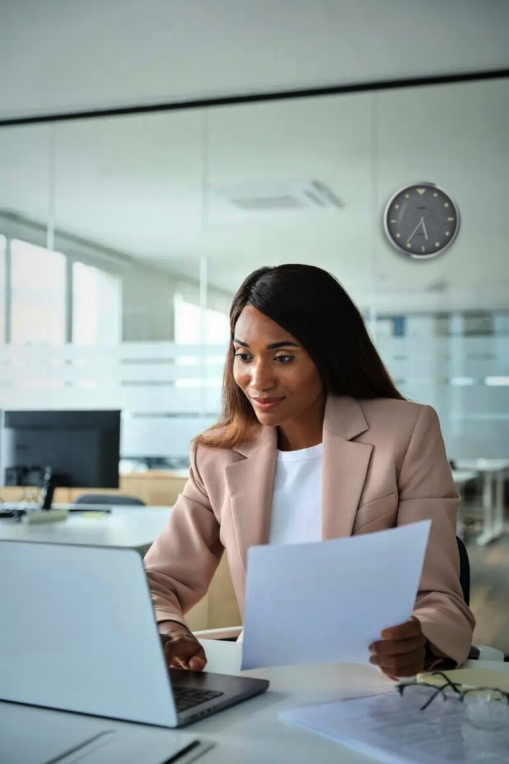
h=5 m=36
